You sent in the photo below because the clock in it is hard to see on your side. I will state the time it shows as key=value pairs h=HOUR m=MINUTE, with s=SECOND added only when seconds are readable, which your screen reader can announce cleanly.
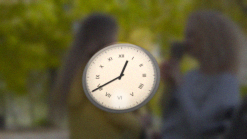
h=12 m=40
